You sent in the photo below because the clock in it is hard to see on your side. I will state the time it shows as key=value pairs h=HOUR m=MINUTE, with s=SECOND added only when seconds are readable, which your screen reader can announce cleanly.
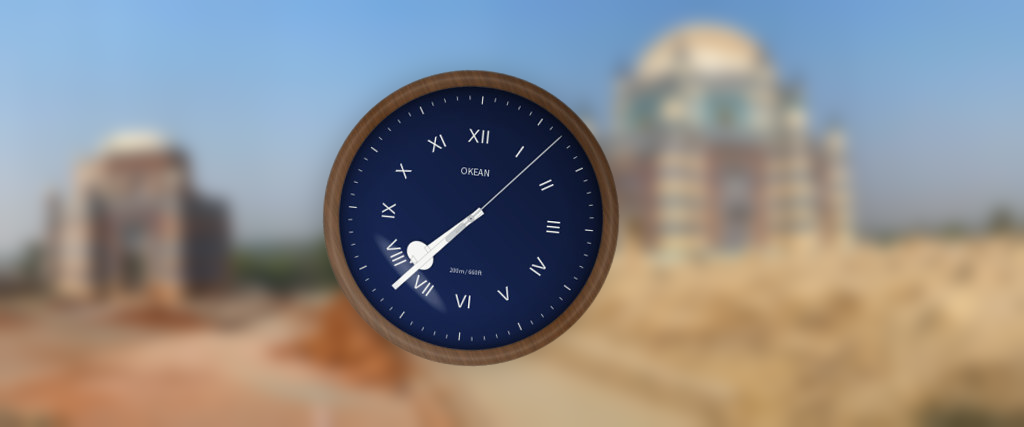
h=7 m=37 s=7
